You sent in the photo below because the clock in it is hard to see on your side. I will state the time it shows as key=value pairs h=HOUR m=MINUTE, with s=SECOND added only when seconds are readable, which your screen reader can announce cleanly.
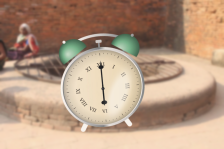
h=6 m=0
